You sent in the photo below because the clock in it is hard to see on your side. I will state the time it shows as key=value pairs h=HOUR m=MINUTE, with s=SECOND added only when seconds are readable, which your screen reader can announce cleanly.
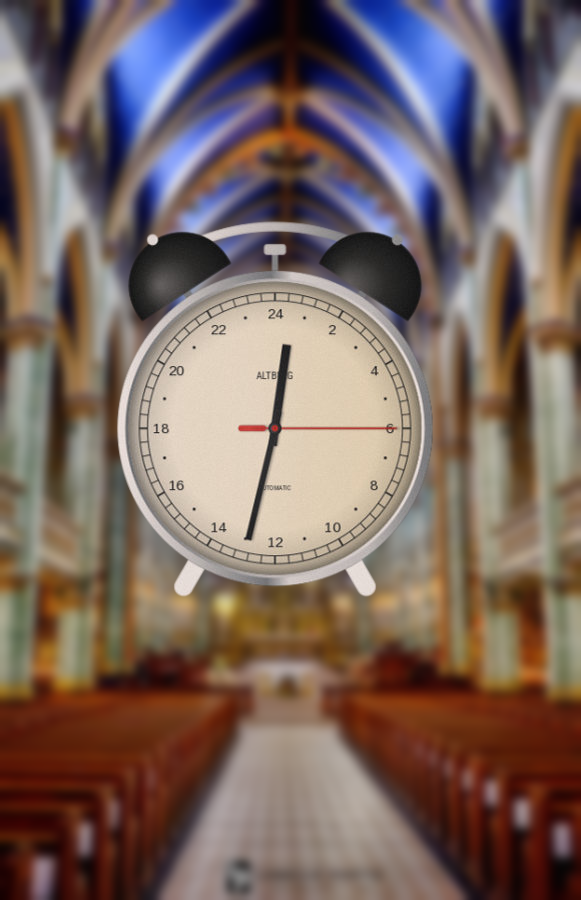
h=0 m=32 s=15
